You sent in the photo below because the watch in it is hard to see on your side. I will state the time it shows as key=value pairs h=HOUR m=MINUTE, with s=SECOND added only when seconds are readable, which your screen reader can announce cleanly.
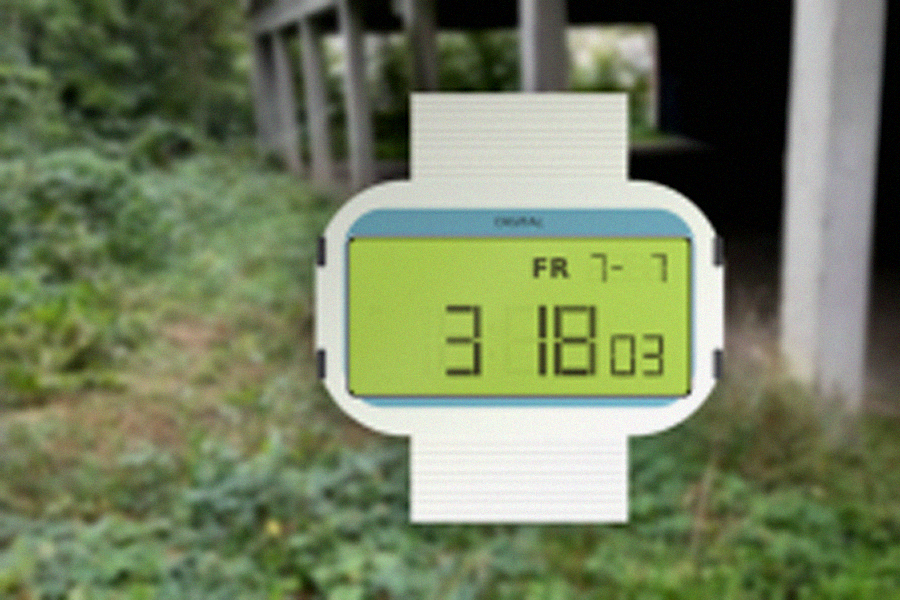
h=3 m=18 s=3
